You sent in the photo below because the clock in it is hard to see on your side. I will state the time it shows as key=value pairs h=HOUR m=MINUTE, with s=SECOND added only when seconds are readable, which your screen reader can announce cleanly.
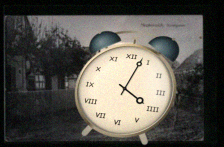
h=4 m=3
